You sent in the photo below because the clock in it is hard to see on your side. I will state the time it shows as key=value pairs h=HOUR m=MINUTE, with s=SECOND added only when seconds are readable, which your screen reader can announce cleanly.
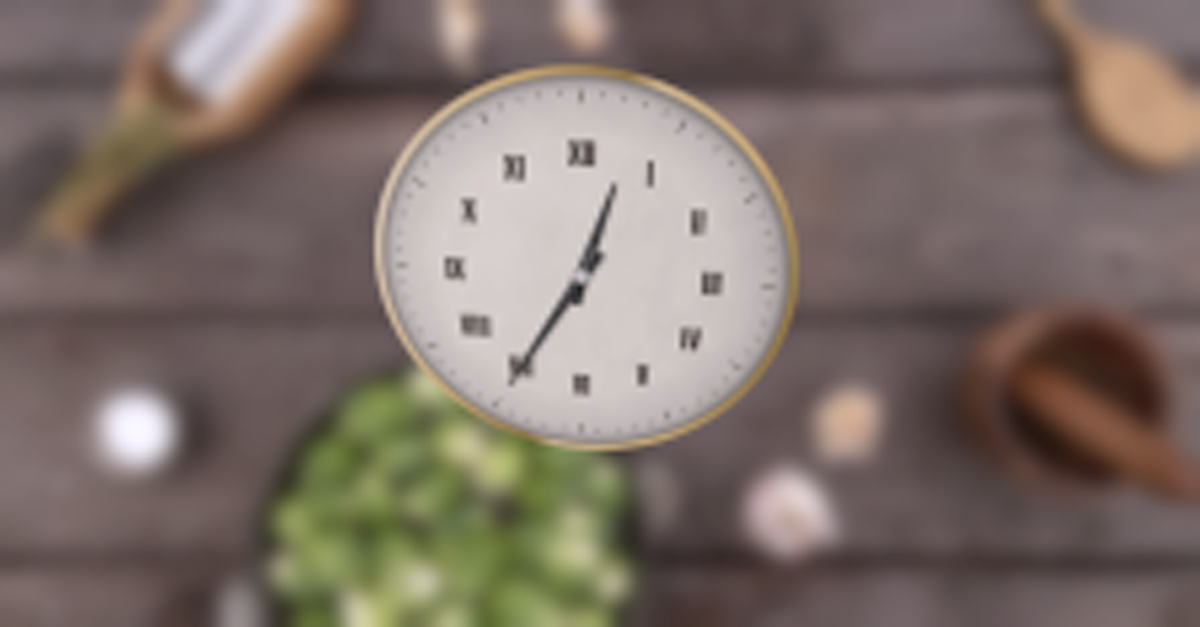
h=12 m=35
